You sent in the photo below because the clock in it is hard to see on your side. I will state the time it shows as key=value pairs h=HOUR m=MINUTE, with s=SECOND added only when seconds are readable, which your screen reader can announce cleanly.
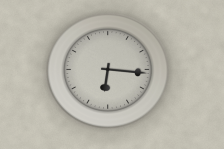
h=6 m=16
